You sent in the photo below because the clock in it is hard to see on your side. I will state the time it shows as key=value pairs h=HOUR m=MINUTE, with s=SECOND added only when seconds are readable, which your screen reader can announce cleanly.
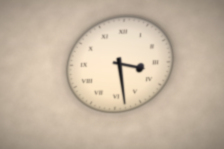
h=3 m=28
